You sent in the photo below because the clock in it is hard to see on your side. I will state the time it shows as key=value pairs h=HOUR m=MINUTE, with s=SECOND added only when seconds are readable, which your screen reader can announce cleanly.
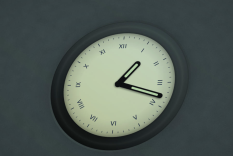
h=1 m=18
